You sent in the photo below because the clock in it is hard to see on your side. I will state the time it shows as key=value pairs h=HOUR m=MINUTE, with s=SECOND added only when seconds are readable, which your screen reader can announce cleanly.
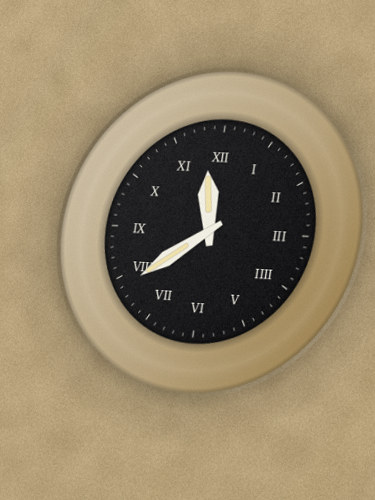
h=11 m=39
